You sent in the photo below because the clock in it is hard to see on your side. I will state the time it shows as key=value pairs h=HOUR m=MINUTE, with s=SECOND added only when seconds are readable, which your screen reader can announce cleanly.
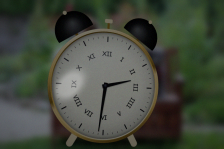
h=2 m=31
